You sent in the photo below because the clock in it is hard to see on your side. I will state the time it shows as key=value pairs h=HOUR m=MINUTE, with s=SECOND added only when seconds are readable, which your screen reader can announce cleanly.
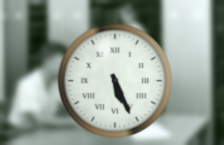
h=5 m=26
